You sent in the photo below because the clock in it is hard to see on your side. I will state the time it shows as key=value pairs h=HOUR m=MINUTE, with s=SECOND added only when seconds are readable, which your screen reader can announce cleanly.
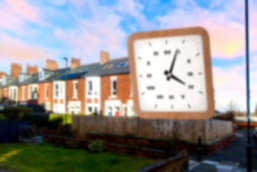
h=4 m=4
